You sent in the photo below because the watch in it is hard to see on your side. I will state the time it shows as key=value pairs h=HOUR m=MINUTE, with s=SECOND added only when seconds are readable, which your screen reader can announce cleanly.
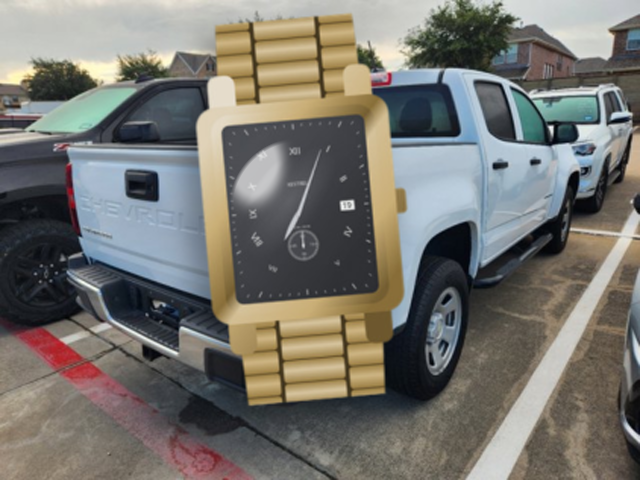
h=7 m=4
